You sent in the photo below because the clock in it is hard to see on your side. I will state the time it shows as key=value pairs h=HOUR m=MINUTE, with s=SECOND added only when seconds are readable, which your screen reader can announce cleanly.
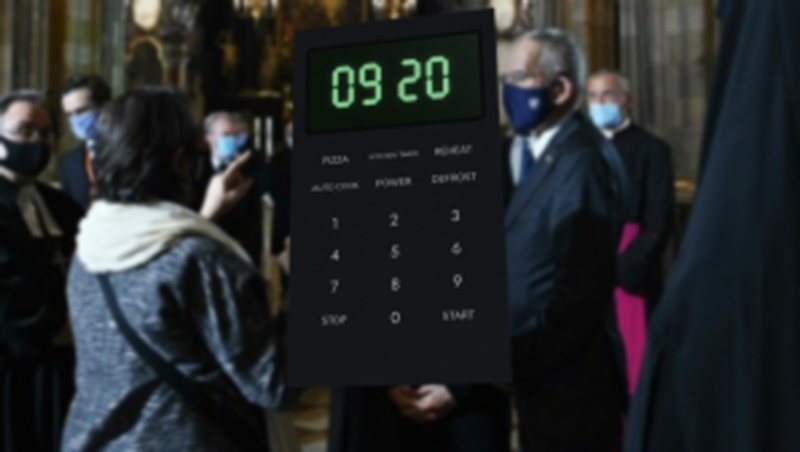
h=9 m=20
